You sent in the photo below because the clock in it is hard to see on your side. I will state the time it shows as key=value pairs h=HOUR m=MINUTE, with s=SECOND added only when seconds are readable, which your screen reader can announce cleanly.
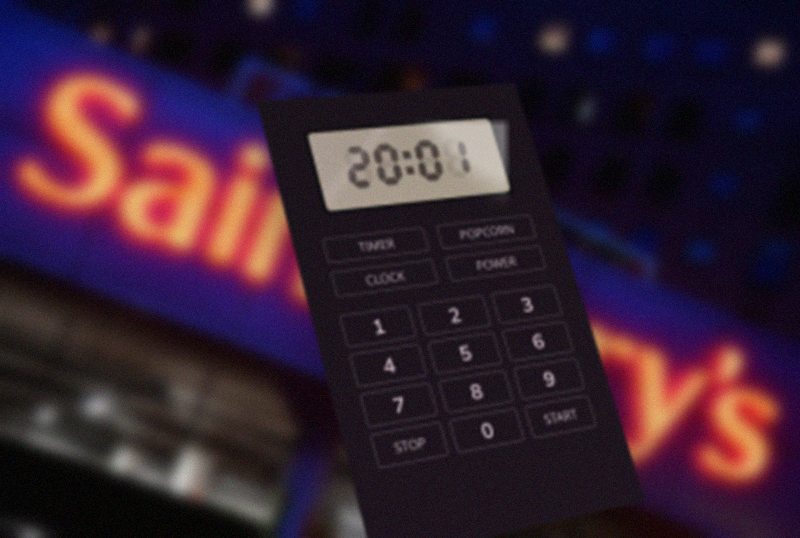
h=20 m=1
